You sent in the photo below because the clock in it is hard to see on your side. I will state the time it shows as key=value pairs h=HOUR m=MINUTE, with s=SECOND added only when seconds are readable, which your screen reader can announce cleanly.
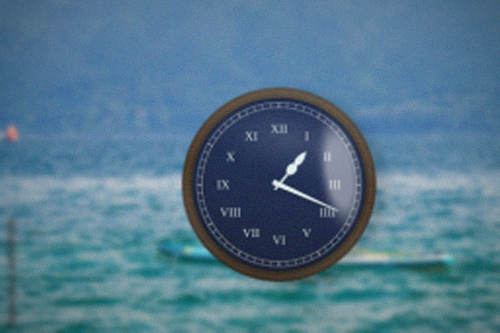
h=1 m=19
